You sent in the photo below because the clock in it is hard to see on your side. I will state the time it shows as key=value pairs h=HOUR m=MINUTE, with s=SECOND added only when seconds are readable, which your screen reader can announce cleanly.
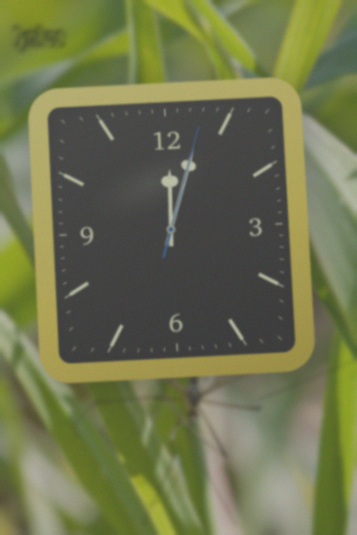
h=12 m=3 s=3
